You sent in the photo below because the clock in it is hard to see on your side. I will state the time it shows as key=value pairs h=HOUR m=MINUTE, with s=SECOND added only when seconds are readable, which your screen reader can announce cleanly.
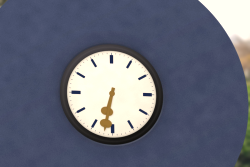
h=6 m=32
